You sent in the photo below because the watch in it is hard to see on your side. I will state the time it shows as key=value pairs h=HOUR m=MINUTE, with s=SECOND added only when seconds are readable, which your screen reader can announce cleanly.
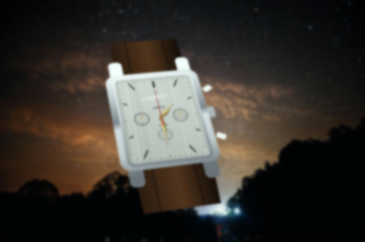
h=1 m=30
